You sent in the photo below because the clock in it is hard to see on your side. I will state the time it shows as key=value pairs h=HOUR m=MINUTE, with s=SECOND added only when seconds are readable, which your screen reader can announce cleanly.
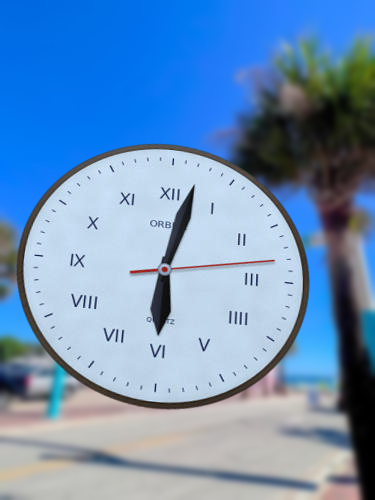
h=6 m=2 s=13
